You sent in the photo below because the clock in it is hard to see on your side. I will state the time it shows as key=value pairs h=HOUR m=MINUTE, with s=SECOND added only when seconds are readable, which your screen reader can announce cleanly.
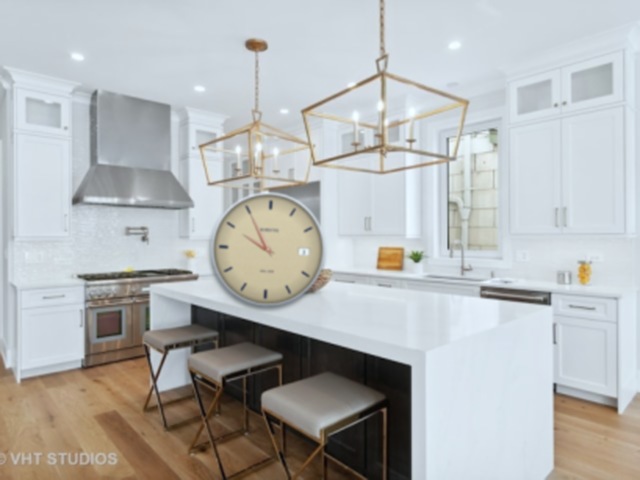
h=9 m=55
